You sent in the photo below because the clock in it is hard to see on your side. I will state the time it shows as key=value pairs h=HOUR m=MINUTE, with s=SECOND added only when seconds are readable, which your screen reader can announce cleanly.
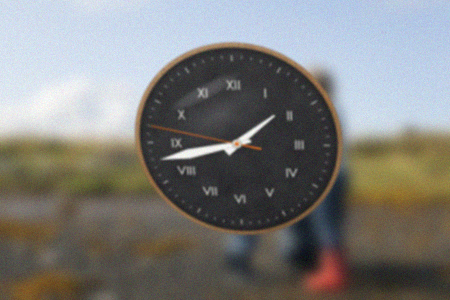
h=1 m=42 s=47
